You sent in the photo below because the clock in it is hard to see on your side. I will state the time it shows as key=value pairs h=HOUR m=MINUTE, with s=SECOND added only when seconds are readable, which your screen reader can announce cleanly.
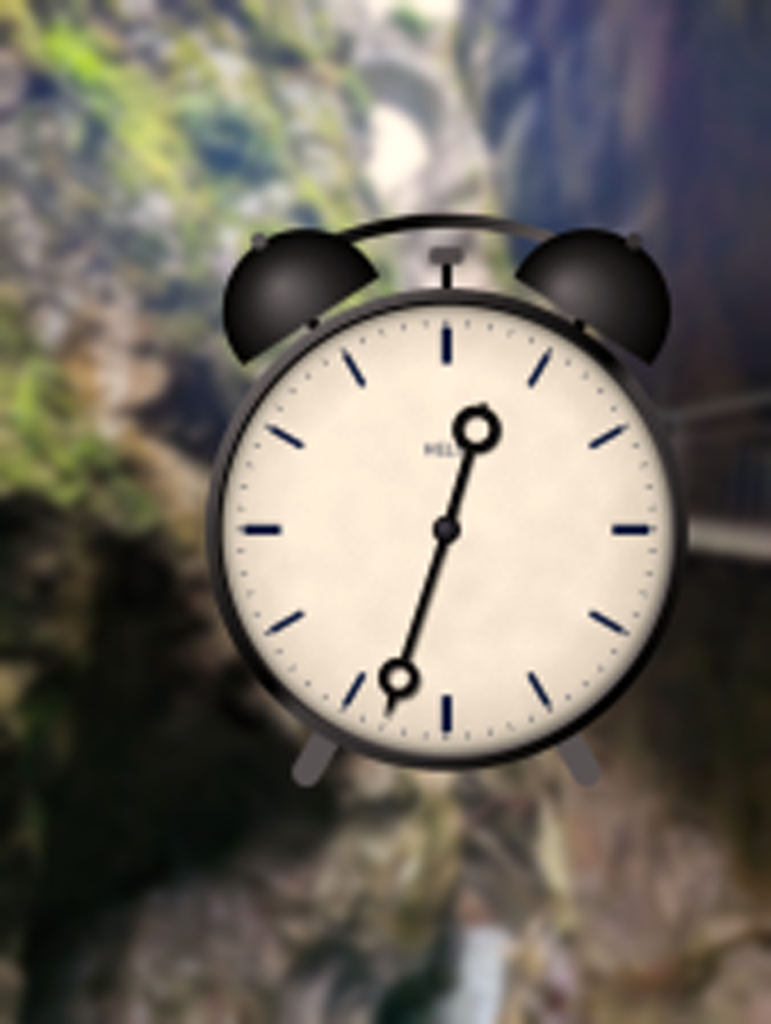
h=12 m=33
